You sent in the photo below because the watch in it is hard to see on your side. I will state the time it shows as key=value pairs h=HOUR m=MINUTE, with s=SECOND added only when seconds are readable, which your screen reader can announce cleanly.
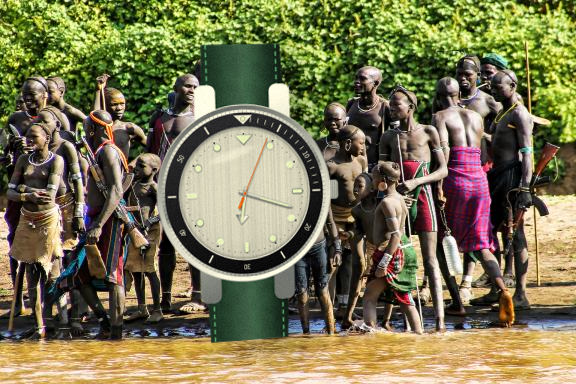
h=6 m=18 s=4
